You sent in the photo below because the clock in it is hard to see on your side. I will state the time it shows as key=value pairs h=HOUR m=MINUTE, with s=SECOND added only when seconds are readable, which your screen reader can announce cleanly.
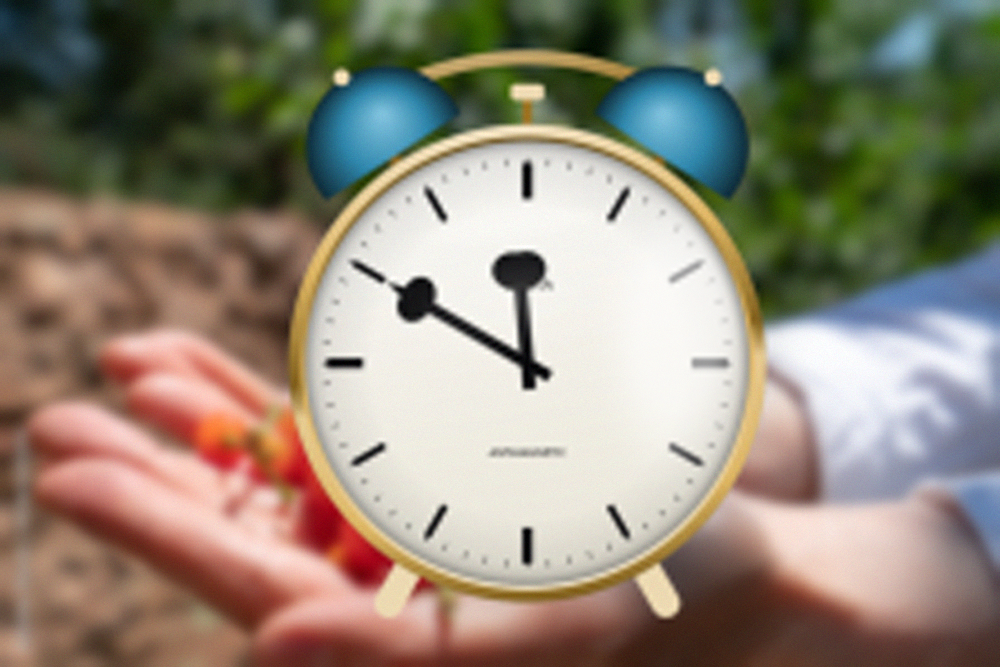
h=11 m=50
